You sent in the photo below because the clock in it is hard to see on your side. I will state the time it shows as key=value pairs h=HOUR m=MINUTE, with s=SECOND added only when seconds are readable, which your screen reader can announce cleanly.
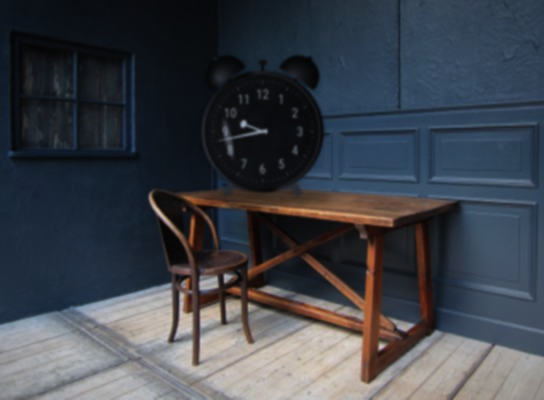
h=9 m=43
